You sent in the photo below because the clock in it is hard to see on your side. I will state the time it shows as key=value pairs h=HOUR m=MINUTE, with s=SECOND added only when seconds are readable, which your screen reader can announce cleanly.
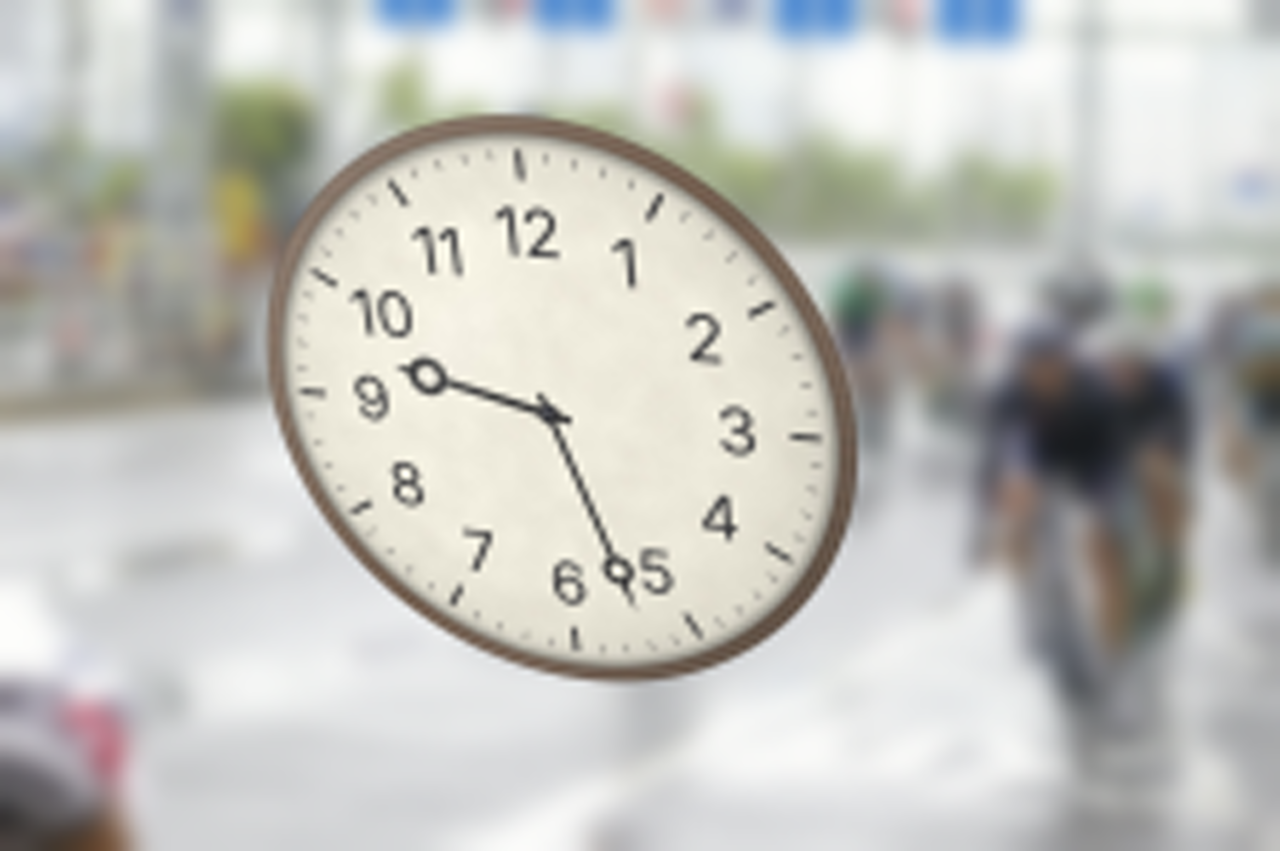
h=9 m=27
